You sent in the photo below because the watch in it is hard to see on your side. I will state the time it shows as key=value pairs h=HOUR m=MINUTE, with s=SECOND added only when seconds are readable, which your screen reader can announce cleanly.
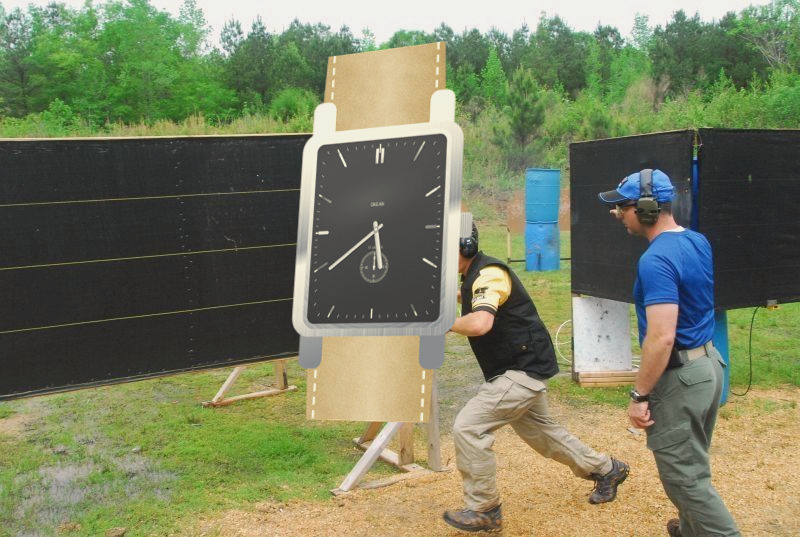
h=5 m=39
